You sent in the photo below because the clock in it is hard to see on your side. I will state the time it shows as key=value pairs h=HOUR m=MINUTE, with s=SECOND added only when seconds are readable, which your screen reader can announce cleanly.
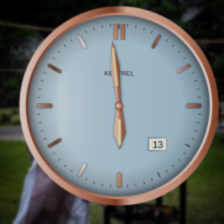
h=5 m=59
